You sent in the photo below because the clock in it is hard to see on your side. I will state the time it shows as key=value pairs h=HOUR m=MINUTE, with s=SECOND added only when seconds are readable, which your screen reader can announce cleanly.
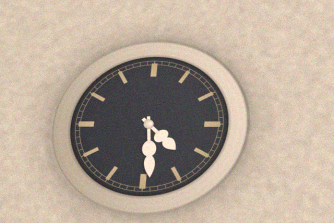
h=4 m=29
